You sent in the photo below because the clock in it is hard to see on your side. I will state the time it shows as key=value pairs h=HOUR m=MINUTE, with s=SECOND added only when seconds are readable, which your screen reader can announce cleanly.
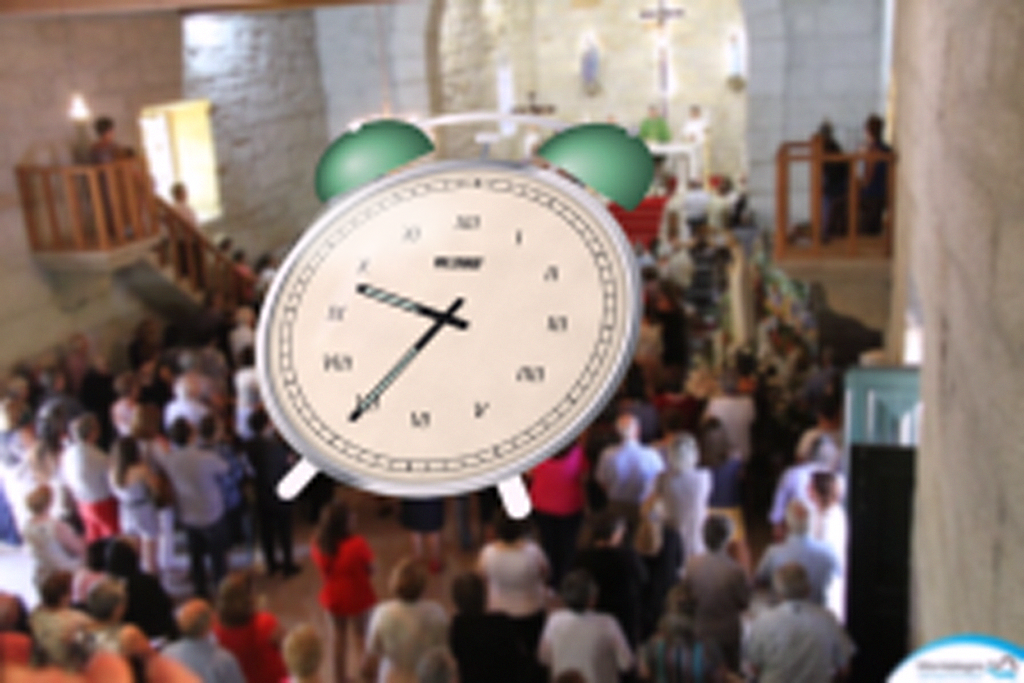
h=9 m=35
